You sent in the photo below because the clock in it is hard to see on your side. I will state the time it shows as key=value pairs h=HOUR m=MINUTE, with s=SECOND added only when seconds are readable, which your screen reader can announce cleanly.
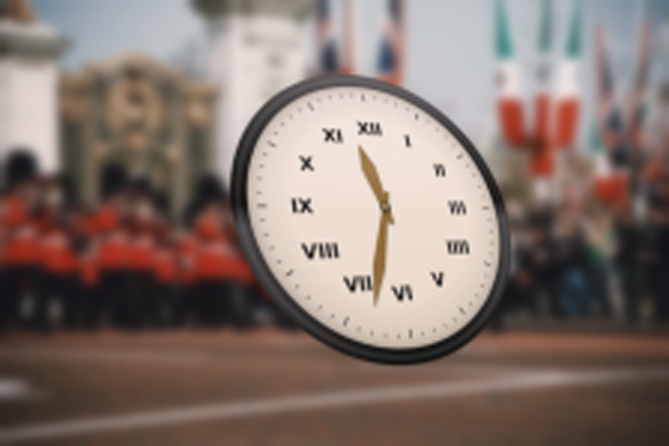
h=11 m=33
